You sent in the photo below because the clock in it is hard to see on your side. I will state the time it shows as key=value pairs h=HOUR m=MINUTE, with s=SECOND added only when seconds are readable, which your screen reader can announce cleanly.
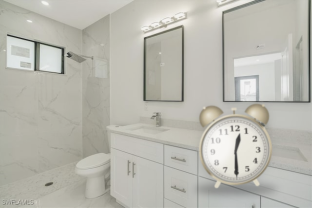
h=12 m=30
